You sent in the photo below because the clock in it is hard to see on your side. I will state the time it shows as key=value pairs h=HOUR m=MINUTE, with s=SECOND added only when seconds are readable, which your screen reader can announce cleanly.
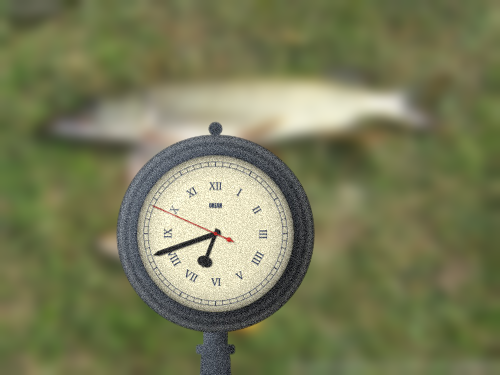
h=6 m=41 s=49
